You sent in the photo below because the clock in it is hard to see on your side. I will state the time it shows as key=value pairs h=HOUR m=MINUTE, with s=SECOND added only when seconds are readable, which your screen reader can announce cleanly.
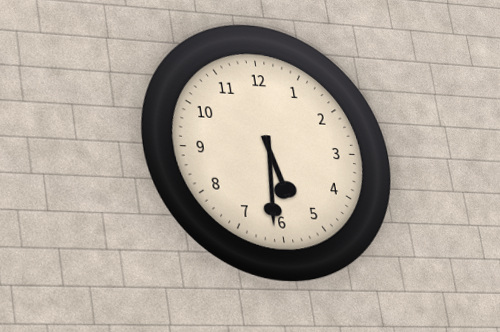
h=5 m=31
